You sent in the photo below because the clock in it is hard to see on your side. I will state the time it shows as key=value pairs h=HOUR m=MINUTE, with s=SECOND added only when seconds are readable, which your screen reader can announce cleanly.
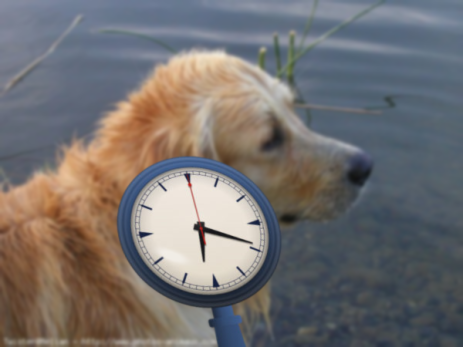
h=6 m=19 s=0
